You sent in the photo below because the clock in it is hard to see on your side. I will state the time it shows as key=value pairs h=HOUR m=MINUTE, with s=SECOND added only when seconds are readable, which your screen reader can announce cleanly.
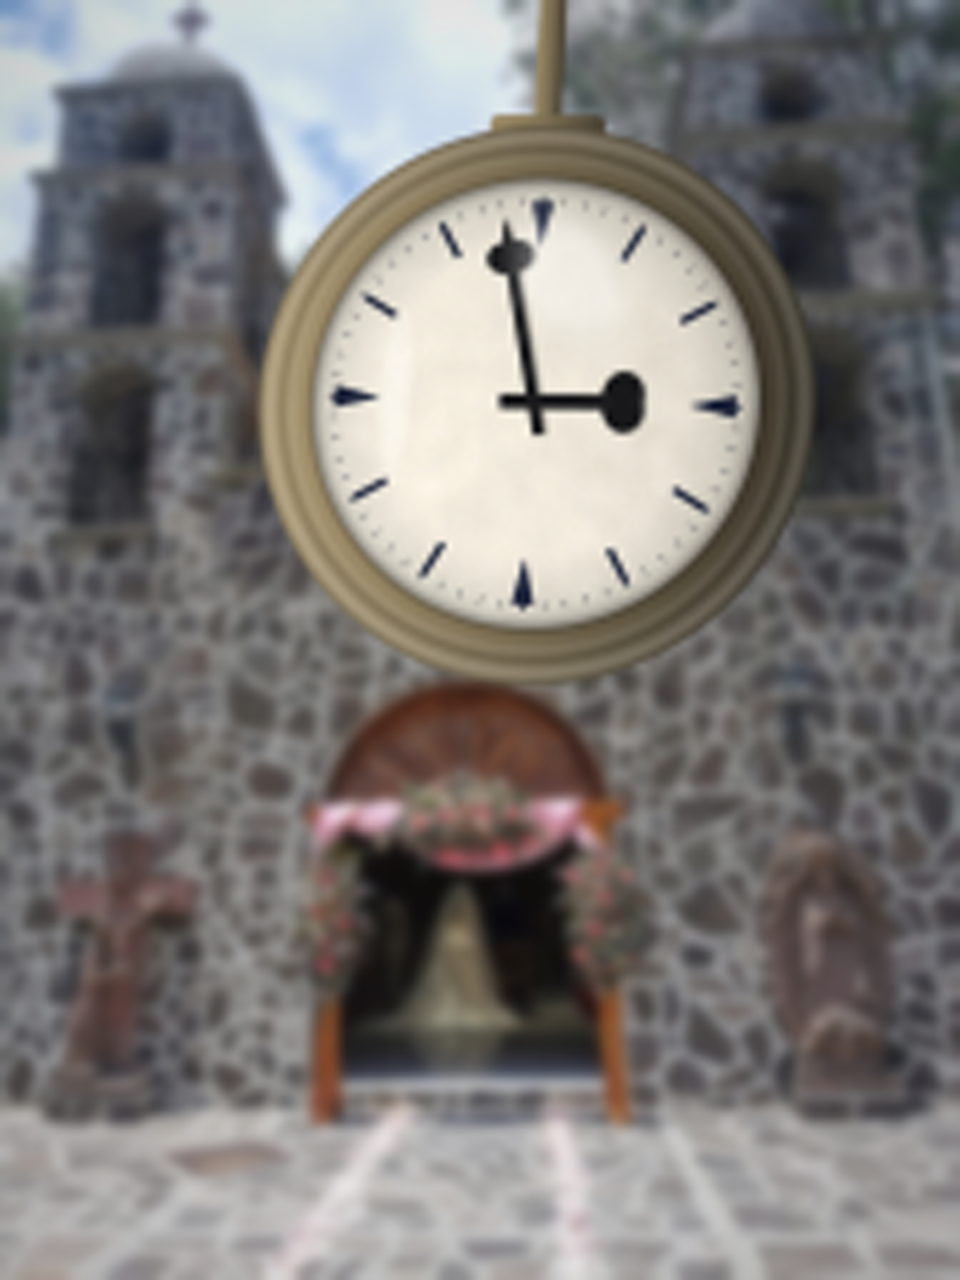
h=2 m=58
